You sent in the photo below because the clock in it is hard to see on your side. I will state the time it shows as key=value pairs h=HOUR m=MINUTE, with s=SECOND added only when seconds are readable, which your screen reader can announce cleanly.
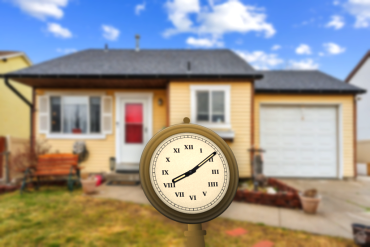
h=8 m=9
